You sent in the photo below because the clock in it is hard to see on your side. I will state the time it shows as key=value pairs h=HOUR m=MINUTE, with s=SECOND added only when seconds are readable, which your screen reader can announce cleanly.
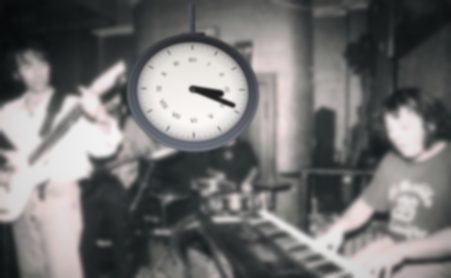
h=3 m=19
